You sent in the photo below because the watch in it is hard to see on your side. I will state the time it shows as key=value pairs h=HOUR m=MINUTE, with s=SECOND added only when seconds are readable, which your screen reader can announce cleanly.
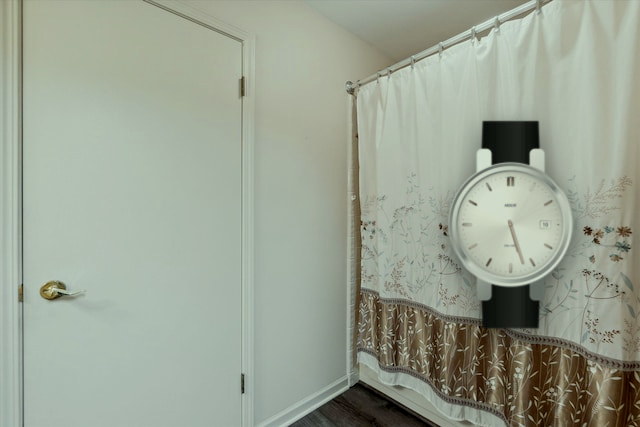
h=5 m=27
